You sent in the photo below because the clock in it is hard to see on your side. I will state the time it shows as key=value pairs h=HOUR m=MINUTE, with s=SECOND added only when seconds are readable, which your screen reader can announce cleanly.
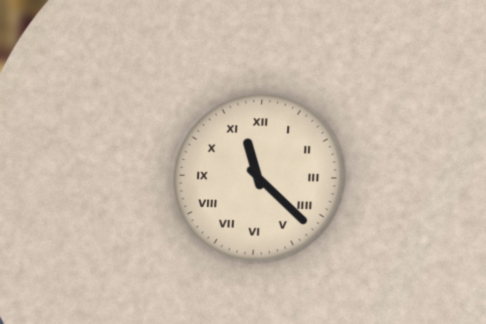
h=11 m=22
